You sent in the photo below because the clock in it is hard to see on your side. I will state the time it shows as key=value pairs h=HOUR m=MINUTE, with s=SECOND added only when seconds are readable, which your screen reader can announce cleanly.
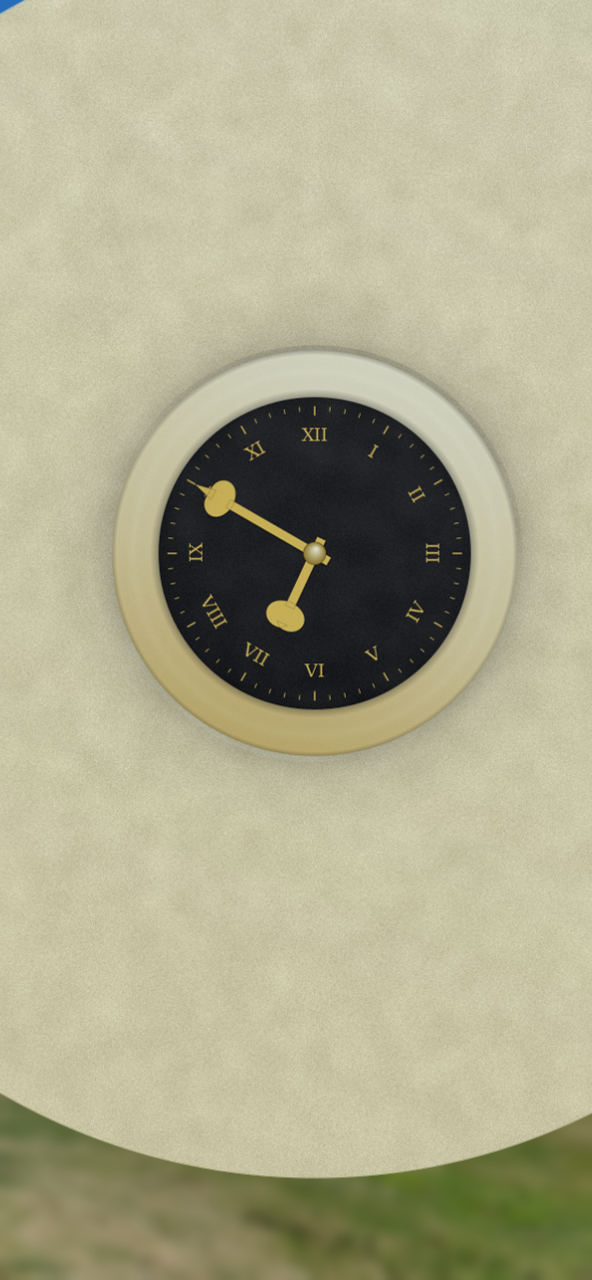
h=6 m=50
